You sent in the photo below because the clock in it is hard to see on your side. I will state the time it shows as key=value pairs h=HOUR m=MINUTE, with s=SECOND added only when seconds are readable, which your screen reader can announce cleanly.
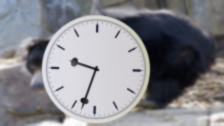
h=9 m=33
